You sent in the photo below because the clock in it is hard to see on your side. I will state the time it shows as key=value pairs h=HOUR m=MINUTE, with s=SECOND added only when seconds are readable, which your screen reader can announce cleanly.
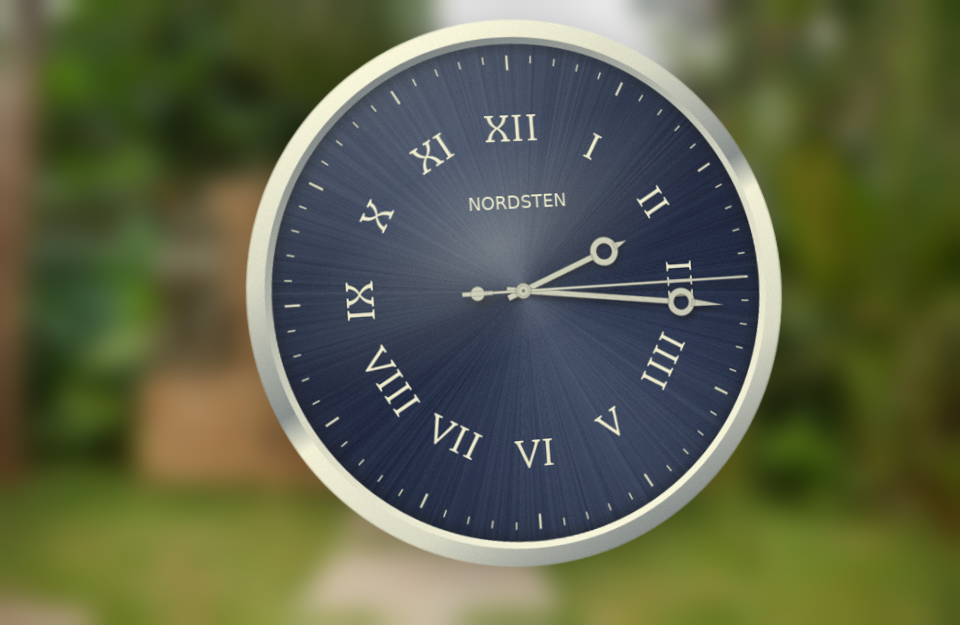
h=2 m=16 s=15
